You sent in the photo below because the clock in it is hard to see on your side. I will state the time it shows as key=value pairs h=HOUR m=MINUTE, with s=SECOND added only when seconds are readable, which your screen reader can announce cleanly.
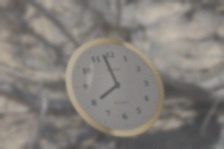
h=7 m=58
